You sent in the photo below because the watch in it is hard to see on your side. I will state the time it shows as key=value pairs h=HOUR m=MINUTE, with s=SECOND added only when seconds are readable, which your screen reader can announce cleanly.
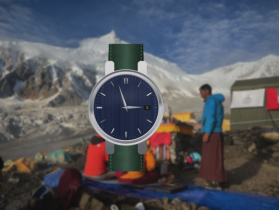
h=2 m=57
